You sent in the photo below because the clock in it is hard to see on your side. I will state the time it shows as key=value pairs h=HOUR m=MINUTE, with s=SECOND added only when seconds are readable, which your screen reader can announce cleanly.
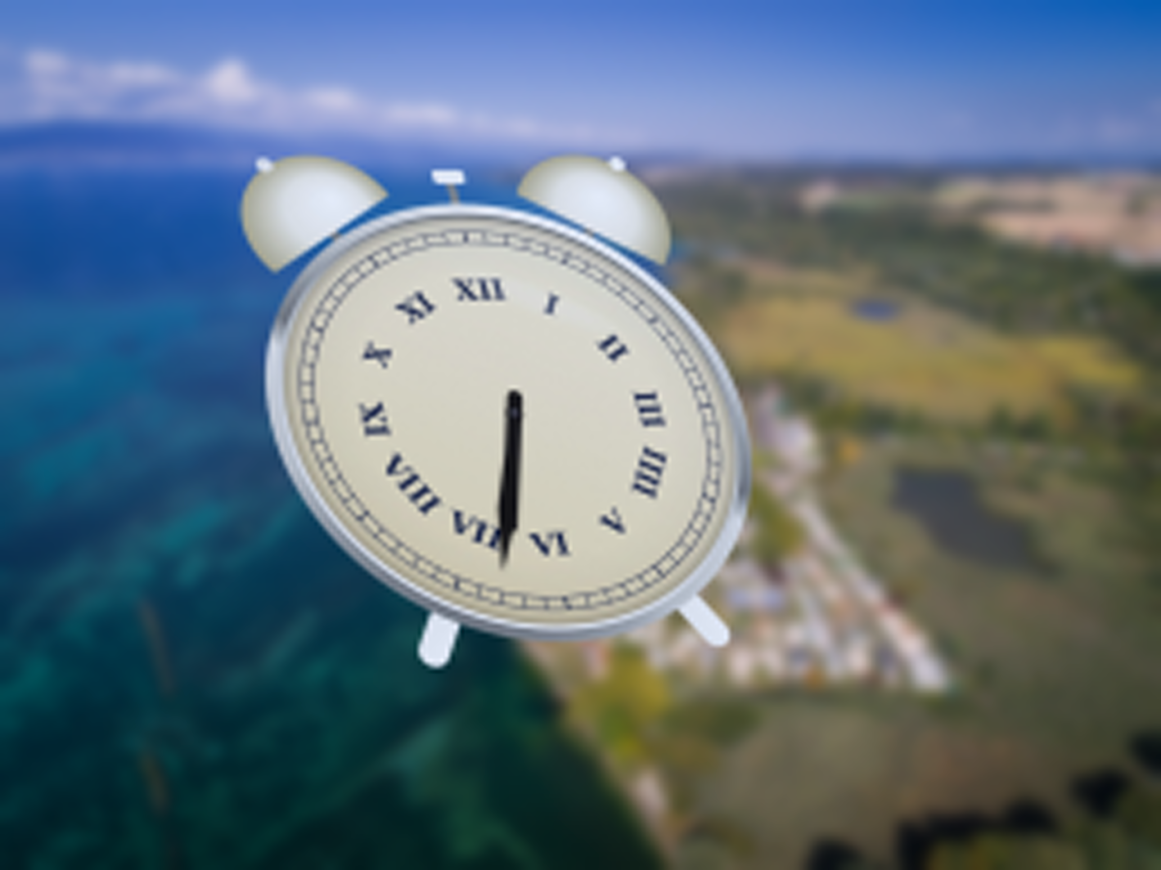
h=6 m=33
